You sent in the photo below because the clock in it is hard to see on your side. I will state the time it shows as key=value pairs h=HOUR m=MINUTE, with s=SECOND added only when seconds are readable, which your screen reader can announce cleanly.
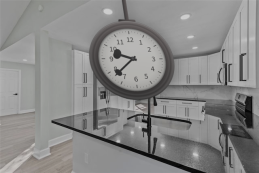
h=9 m=38
